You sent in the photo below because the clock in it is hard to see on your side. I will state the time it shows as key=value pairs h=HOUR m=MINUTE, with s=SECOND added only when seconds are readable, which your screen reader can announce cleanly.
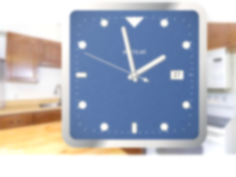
h=1 m=57 s=49
